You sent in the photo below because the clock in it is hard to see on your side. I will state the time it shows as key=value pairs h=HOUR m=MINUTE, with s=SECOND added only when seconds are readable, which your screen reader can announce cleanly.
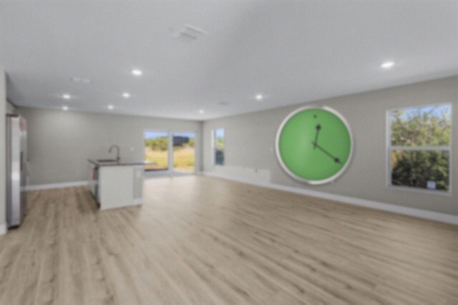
h=12 m=21
